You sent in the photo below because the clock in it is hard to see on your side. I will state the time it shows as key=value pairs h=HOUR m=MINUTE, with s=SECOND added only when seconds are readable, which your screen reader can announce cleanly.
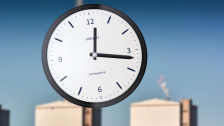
h=12 m=17
